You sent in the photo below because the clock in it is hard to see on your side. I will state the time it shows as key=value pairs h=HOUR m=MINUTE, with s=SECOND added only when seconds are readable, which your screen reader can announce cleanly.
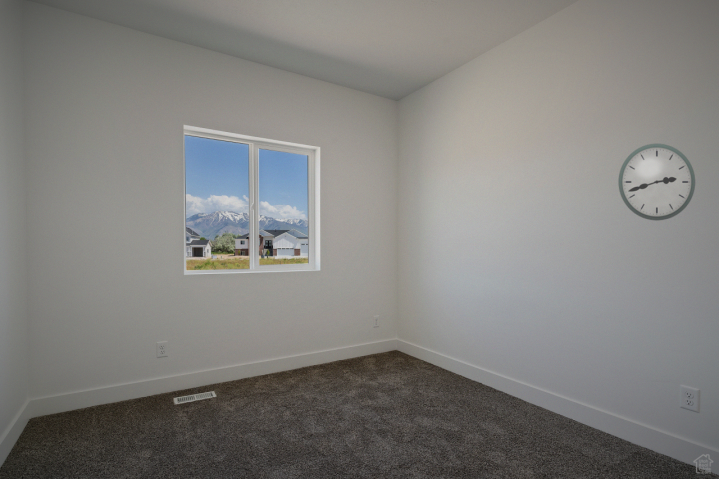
h=2 m=42
